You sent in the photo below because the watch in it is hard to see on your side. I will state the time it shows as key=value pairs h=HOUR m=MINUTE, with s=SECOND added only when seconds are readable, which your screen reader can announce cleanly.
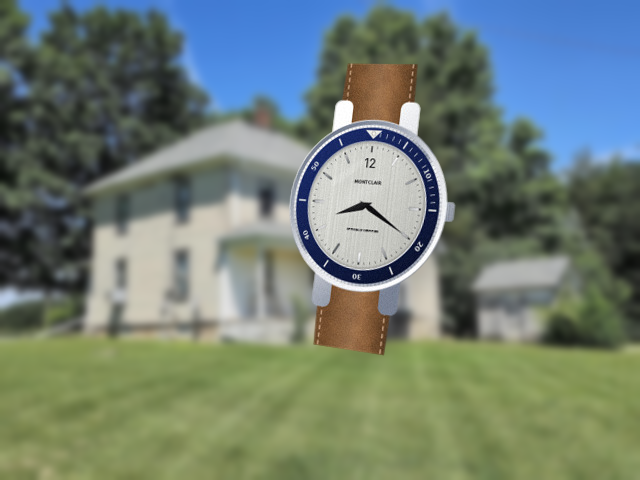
h=8 m=20
